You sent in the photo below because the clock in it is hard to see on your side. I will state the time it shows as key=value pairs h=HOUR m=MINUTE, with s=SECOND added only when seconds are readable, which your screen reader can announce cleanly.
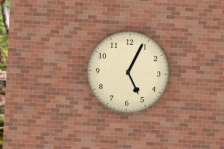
h=5 m=4
